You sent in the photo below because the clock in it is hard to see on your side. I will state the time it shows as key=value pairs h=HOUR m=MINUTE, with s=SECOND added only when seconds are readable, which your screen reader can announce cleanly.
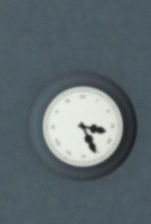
h=3 m=26
